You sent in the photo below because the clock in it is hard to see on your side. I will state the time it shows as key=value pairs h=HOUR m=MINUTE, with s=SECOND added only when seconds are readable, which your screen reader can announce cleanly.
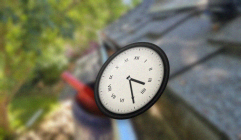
h=3 m=25
